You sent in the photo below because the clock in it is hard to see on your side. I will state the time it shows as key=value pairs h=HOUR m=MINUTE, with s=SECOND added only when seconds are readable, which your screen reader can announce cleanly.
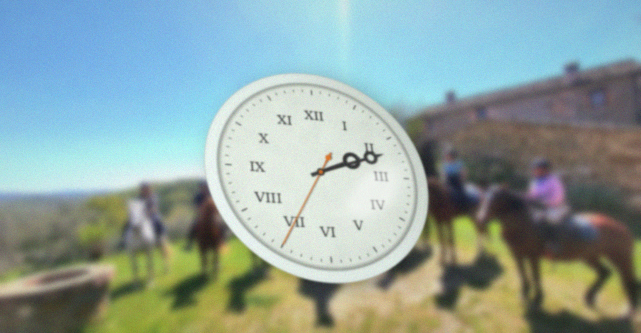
h=2 m=11 s=35
